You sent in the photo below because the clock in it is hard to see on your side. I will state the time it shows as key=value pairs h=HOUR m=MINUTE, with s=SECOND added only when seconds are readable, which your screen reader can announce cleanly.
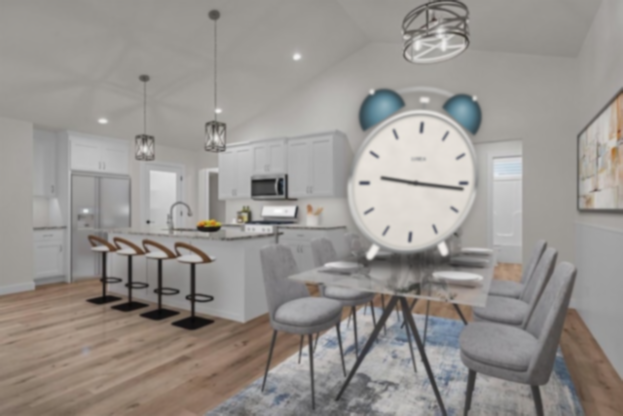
h=9 m=16
